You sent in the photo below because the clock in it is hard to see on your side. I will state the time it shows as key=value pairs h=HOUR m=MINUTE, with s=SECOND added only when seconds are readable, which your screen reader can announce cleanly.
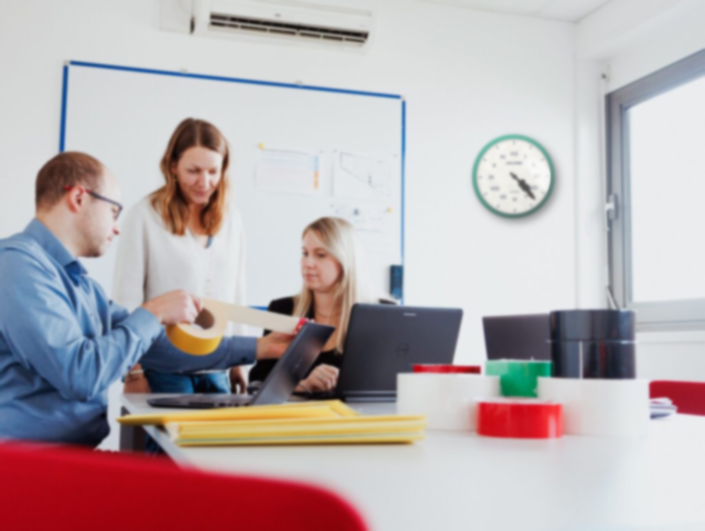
h=4 m=23
